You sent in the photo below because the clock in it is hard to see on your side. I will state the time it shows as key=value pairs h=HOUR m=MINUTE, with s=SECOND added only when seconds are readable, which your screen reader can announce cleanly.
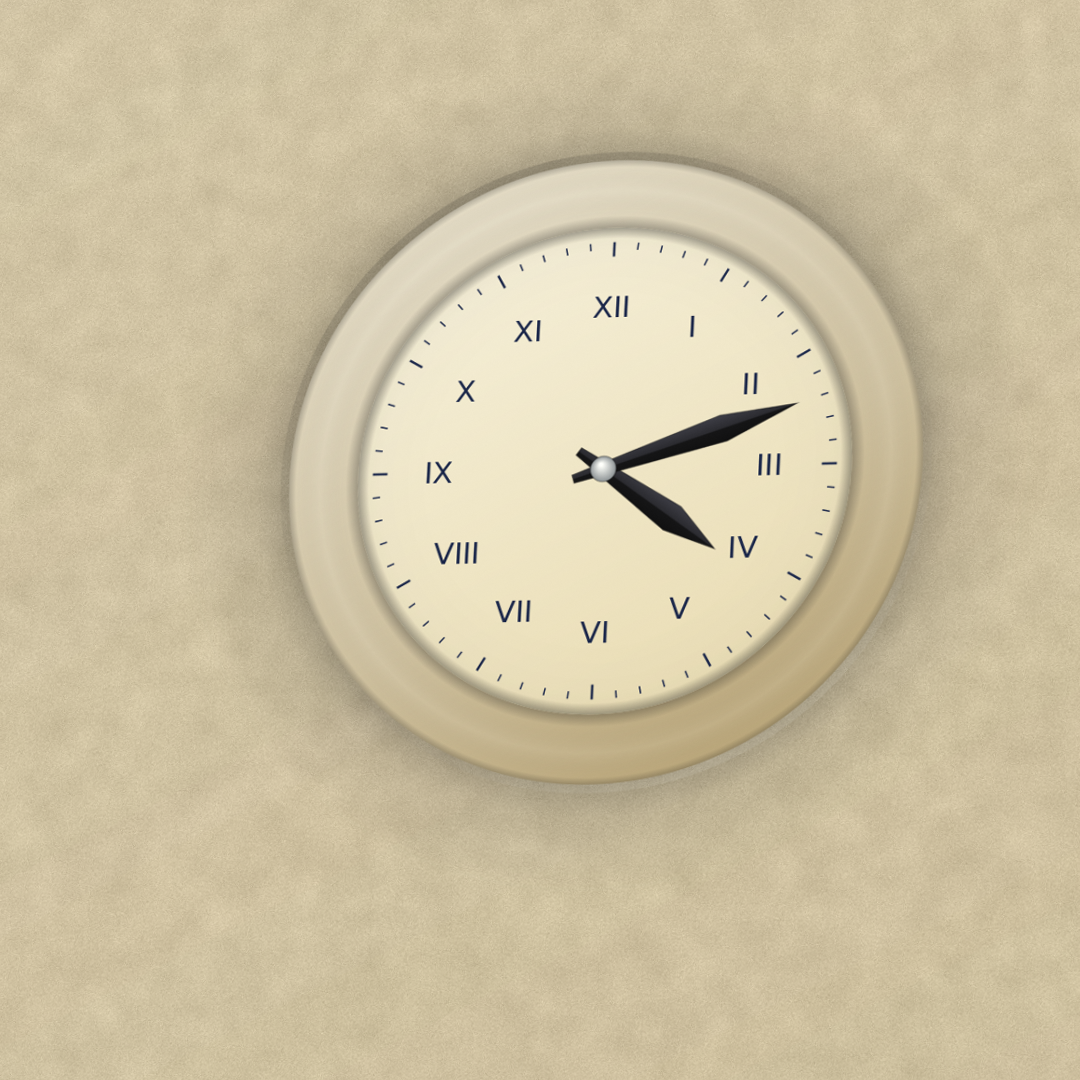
h=4 m=12
